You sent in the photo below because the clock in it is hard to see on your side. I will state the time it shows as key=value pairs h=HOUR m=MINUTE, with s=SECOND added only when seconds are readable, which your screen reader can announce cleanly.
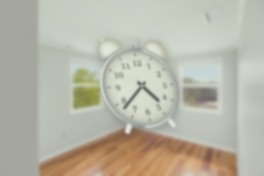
h=4 m=38
